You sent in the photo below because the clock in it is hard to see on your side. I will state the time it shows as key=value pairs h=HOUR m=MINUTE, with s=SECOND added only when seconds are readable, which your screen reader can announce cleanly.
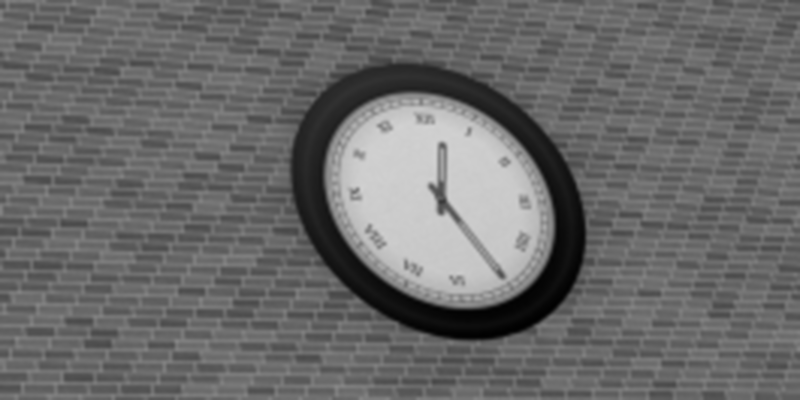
h=12 m=25
